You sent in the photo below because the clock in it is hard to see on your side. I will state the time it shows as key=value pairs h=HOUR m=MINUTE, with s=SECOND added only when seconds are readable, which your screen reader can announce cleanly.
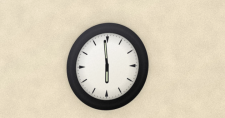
h=5 m=59
